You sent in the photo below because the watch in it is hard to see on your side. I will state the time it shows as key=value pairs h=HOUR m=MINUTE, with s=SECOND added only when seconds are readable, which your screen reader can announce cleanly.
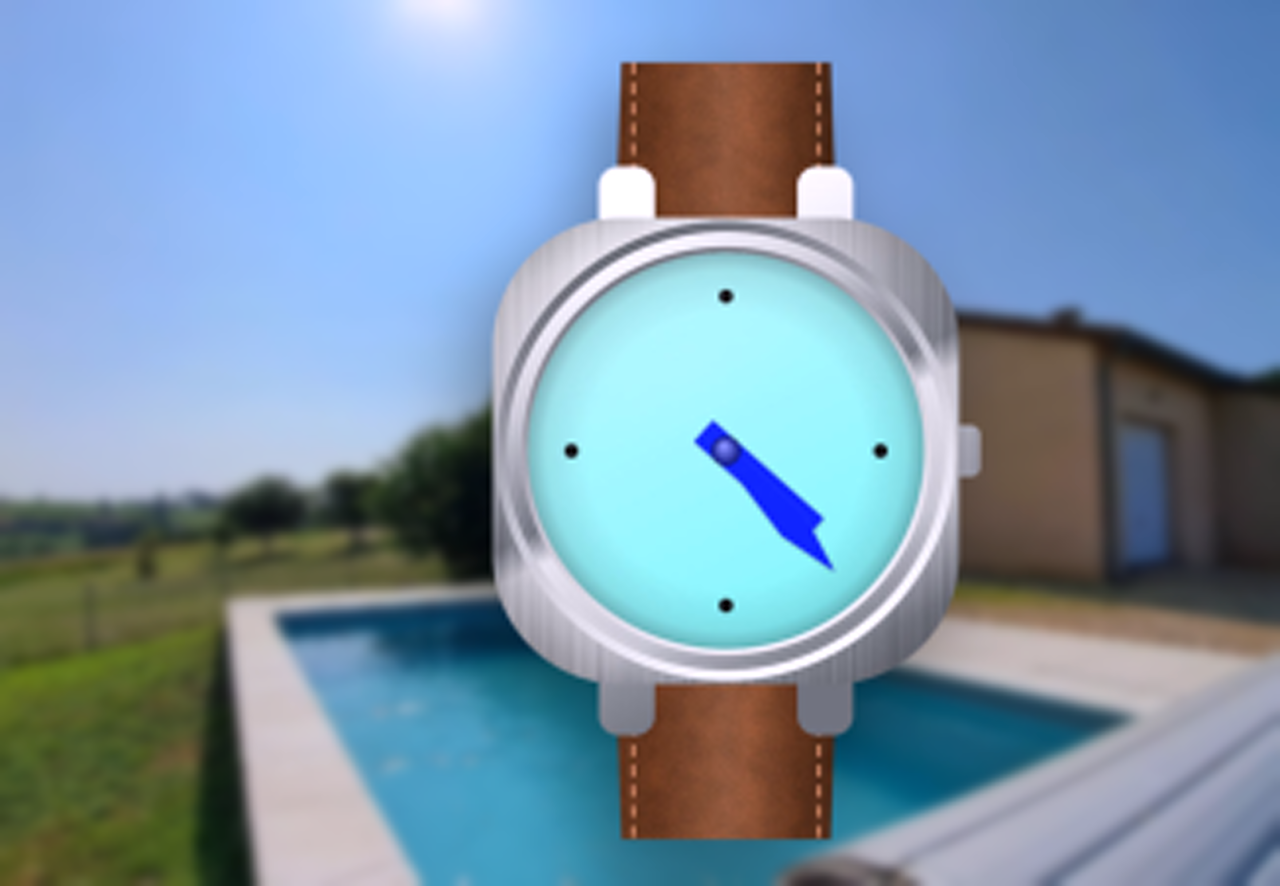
h=4 m=23
